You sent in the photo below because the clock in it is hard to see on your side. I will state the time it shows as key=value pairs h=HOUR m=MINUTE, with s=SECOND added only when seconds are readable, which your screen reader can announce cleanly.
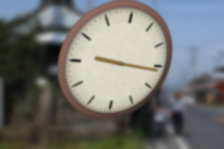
h=9 m=16
